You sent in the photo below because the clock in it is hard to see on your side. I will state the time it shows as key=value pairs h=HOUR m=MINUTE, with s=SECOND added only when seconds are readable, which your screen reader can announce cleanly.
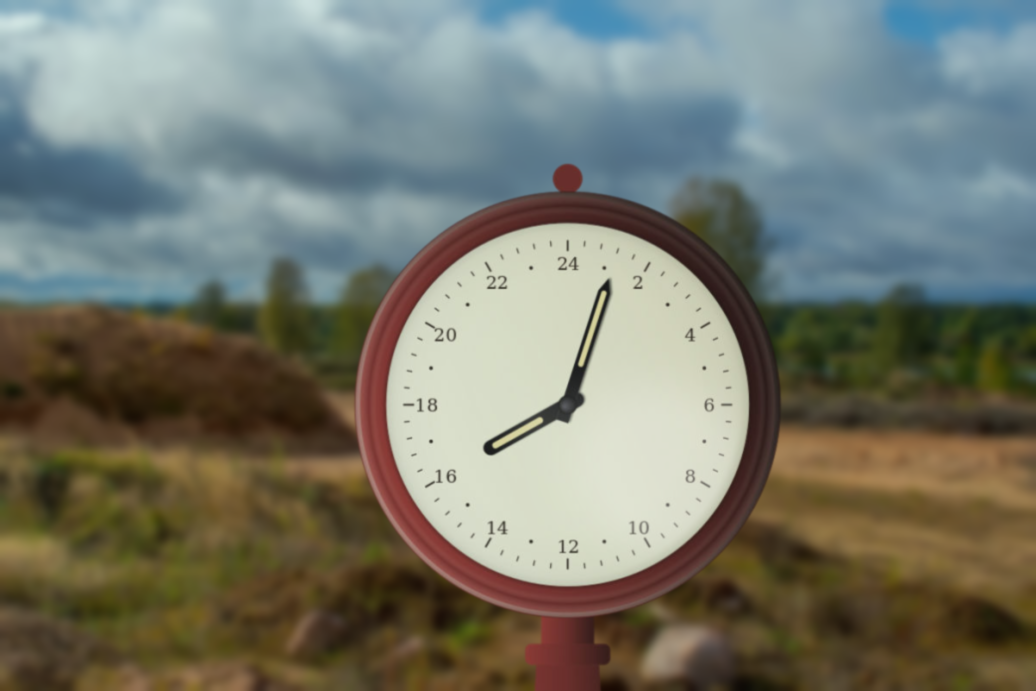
h=16 m=3
